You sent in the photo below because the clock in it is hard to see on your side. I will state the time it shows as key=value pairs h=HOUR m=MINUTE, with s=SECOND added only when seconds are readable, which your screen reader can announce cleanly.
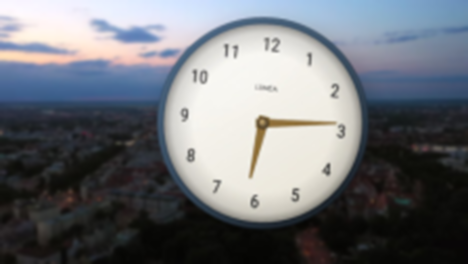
h=6 m=14
